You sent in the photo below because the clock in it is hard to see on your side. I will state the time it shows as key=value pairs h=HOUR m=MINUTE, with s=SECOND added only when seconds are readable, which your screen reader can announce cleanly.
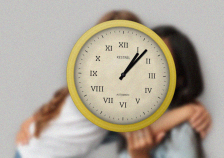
h=1 m=7
